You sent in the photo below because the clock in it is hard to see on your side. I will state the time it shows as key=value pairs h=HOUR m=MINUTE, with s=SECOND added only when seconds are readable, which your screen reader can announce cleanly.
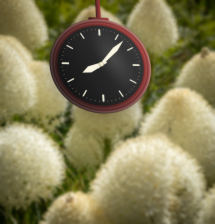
h=8 m=7
